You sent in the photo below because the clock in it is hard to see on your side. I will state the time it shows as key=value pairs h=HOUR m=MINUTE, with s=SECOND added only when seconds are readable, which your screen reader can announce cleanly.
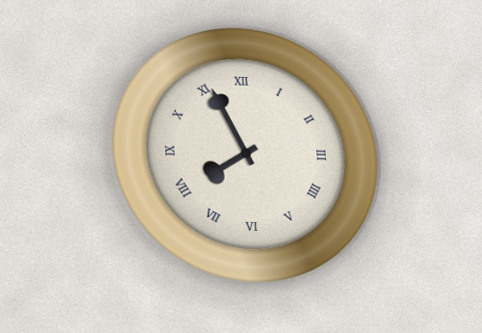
h=7 m=56
